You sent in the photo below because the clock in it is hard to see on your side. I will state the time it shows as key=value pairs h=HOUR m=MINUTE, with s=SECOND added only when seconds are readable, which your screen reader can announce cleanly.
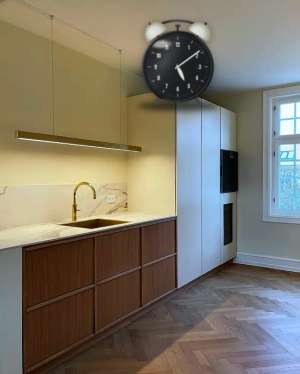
h=5 m=9
